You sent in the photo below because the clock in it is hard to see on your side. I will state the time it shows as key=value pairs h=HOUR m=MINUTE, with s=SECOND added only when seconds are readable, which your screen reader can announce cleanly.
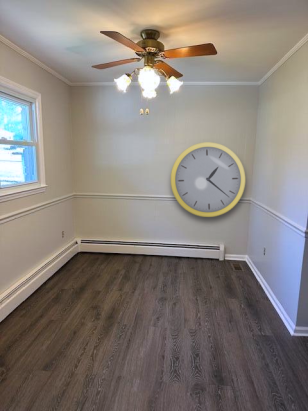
h=1 m=22
